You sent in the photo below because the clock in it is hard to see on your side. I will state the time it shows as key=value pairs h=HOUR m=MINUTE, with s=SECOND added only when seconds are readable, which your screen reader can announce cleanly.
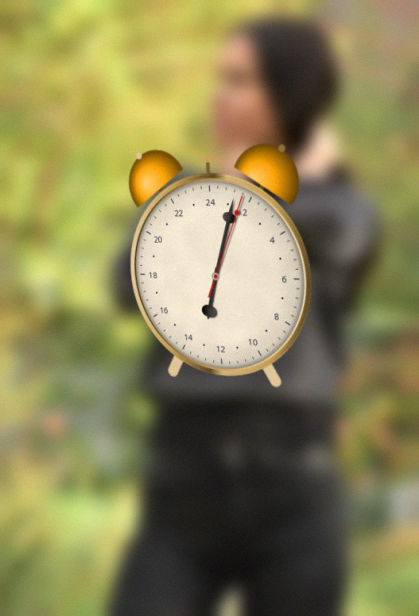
h=13 m=3 s=4
